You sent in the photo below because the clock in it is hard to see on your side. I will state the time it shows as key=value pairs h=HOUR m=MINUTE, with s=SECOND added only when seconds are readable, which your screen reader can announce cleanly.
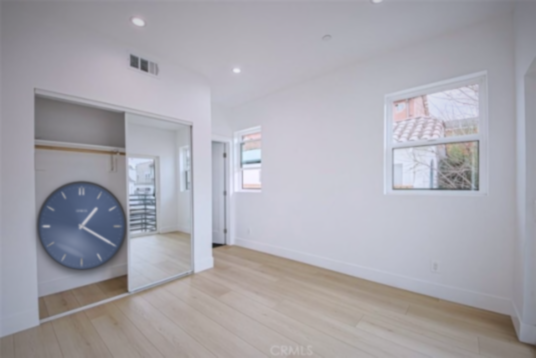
h=1 m=20
